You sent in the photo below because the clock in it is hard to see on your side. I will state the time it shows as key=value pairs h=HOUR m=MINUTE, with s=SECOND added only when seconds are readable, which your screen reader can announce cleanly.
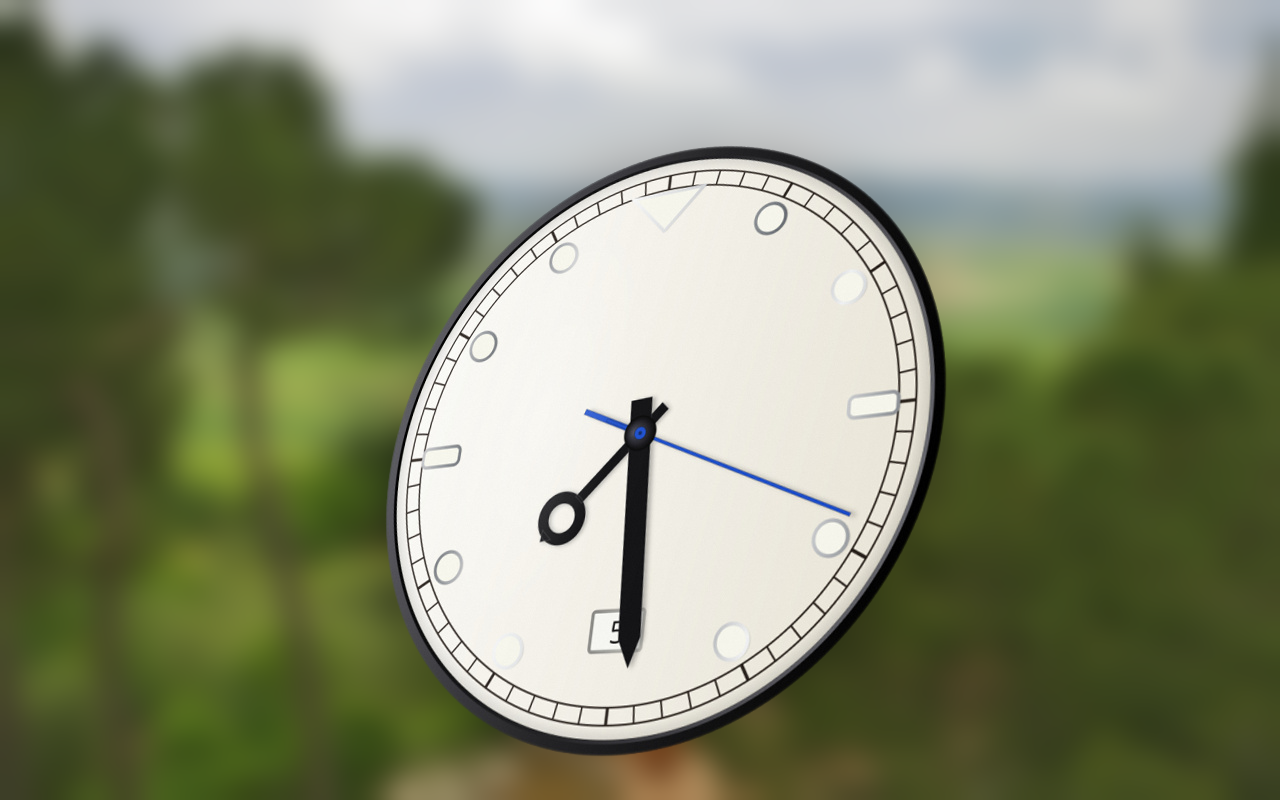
h=7 m=29 s=19
